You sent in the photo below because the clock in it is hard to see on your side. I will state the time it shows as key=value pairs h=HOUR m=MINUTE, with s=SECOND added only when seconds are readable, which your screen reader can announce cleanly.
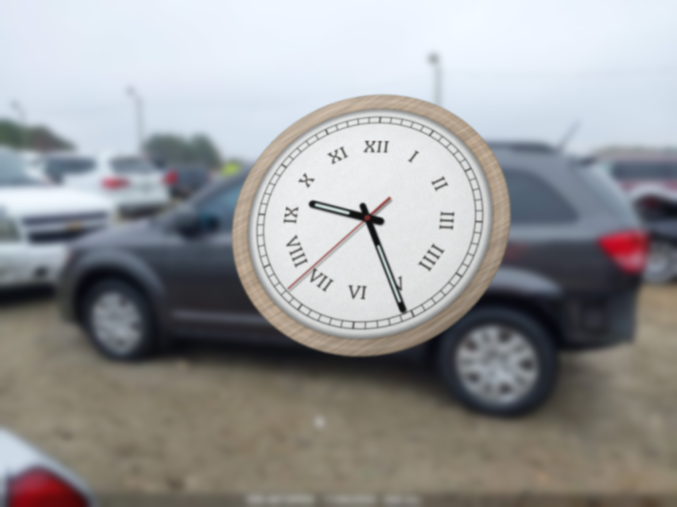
h=9 m=25 s=37
